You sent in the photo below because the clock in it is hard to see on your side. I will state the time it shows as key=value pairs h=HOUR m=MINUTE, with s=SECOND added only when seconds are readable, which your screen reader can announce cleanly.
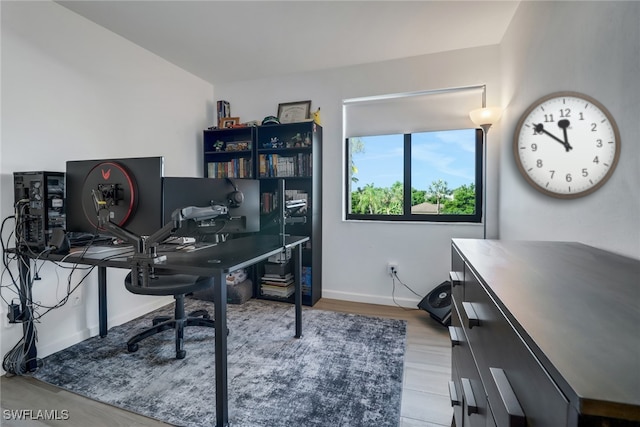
h=11 m=51
